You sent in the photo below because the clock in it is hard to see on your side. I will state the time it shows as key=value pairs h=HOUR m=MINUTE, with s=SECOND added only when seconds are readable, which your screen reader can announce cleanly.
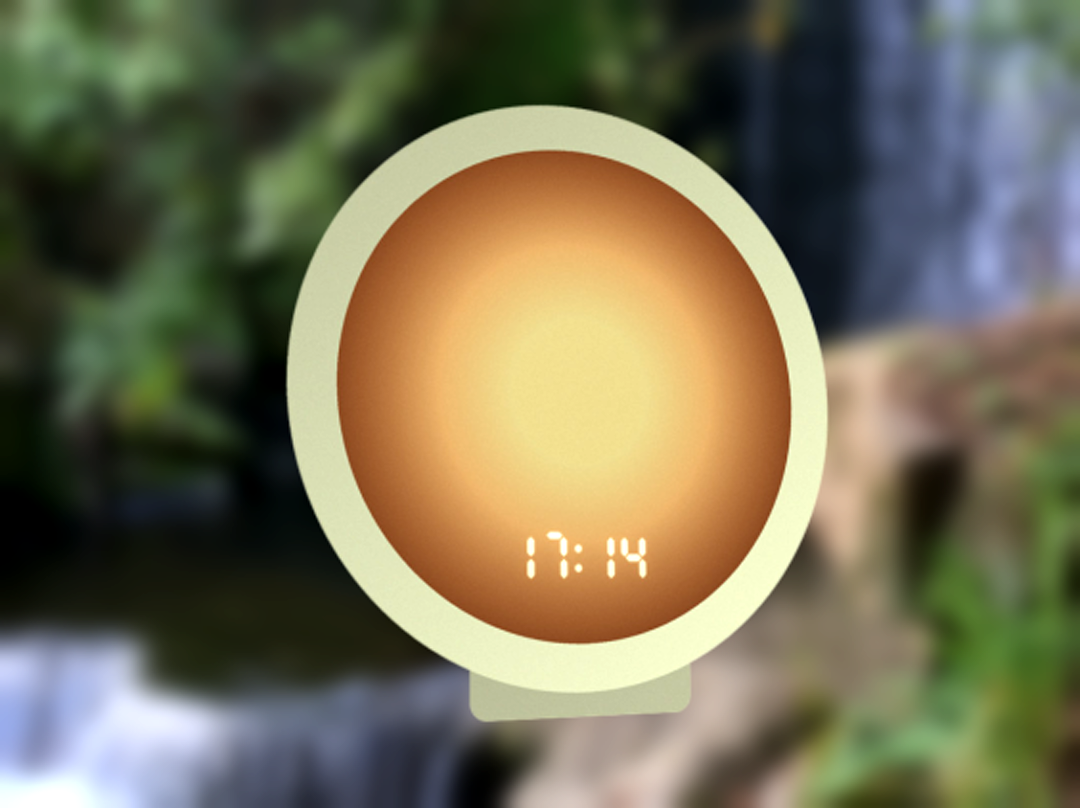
h=17 m=14
